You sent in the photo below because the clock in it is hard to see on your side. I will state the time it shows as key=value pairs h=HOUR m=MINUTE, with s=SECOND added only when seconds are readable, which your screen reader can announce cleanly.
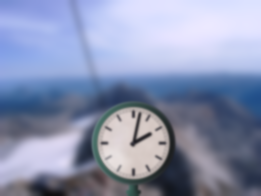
h=2 m=2
